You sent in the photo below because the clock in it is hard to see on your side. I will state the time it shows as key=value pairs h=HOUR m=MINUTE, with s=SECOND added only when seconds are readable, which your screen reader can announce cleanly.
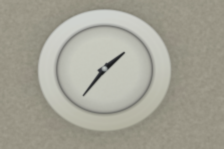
h=1 m=36
